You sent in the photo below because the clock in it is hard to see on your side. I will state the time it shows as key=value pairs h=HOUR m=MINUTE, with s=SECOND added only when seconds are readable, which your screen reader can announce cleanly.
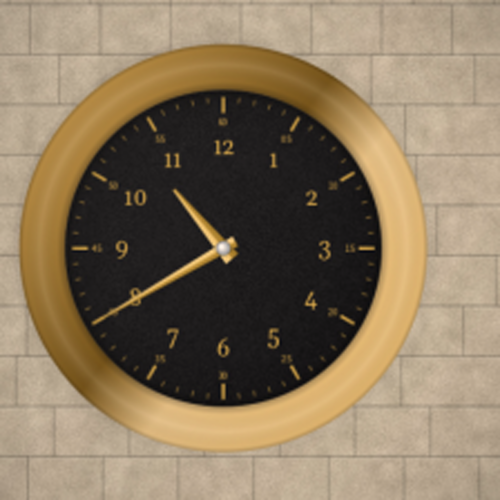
h=10 m=40
